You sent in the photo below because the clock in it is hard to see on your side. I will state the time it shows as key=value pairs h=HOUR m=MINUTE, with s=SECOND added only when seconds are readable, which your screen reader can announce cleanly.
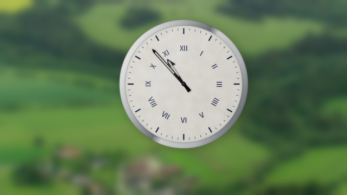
h=10 m=53
